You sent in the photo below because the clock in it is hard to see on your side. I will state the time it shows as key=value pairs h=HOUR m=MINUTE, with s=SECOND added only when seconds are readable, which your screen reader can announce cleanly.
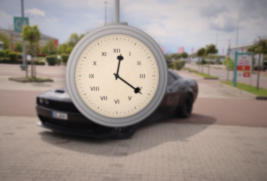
h=12 m=21
